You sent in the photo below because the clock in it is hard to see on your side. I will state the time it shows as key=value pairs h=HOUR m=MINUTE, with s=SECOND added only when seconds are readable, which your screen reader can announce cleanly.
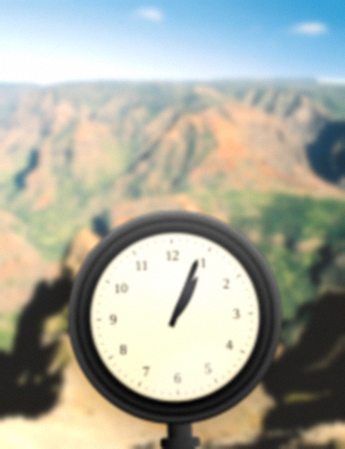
h=1 m=4
